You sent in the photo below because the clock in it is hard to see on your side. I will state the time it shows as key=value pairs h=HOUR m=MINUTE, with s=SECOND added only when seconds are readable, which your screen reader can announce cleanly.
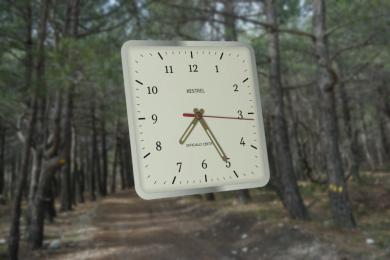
h=7 m=25 s=16
